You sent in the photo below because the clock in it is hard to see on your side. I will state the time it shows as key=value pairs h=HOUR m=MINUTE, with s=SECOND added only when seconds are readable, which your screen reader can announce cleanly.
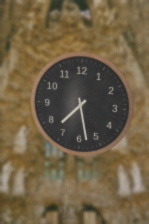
h=7 m=28
